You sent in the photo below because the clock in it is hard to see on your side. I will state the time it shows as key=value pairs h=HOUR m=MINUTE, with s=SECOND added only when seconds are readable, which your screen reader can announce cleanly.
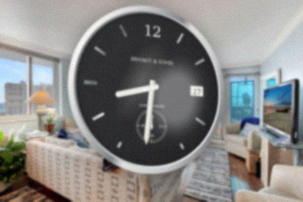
h=8 m=31
